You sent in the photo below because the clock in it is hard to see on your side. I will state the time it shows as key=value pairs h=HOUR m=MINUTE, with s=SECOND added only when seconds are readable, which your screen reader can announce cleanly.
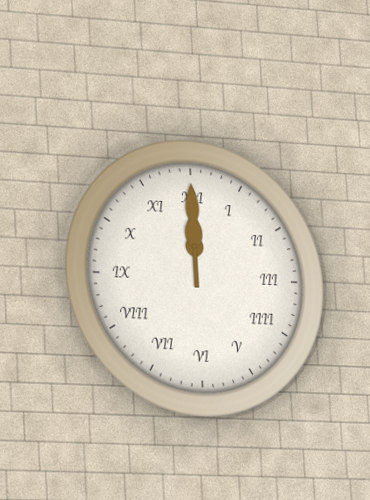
h=12 m=0
